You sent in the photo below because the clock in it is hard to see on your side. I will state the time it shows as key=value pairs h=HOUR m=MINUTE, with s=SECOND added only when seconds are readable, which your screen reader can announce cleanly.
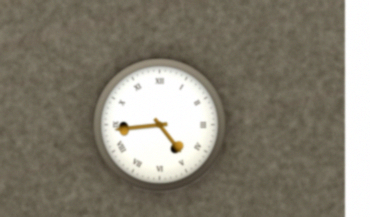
h=4 m=44
